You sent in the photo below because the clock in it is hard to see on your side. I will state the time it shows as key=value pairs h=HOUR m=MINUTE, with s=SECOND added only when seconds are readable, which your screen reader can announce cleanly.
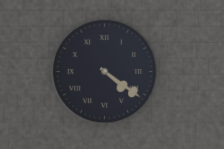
h=4 m=21
